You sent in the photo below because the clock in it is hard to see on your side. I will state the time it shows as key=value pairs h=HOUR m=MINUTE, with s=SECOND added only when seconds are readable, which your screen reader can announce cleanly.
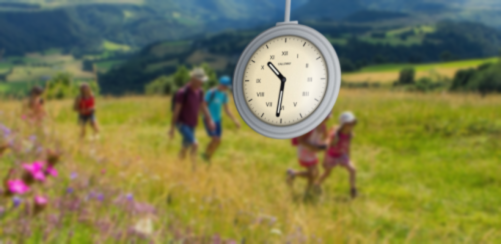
h=10 m=31
